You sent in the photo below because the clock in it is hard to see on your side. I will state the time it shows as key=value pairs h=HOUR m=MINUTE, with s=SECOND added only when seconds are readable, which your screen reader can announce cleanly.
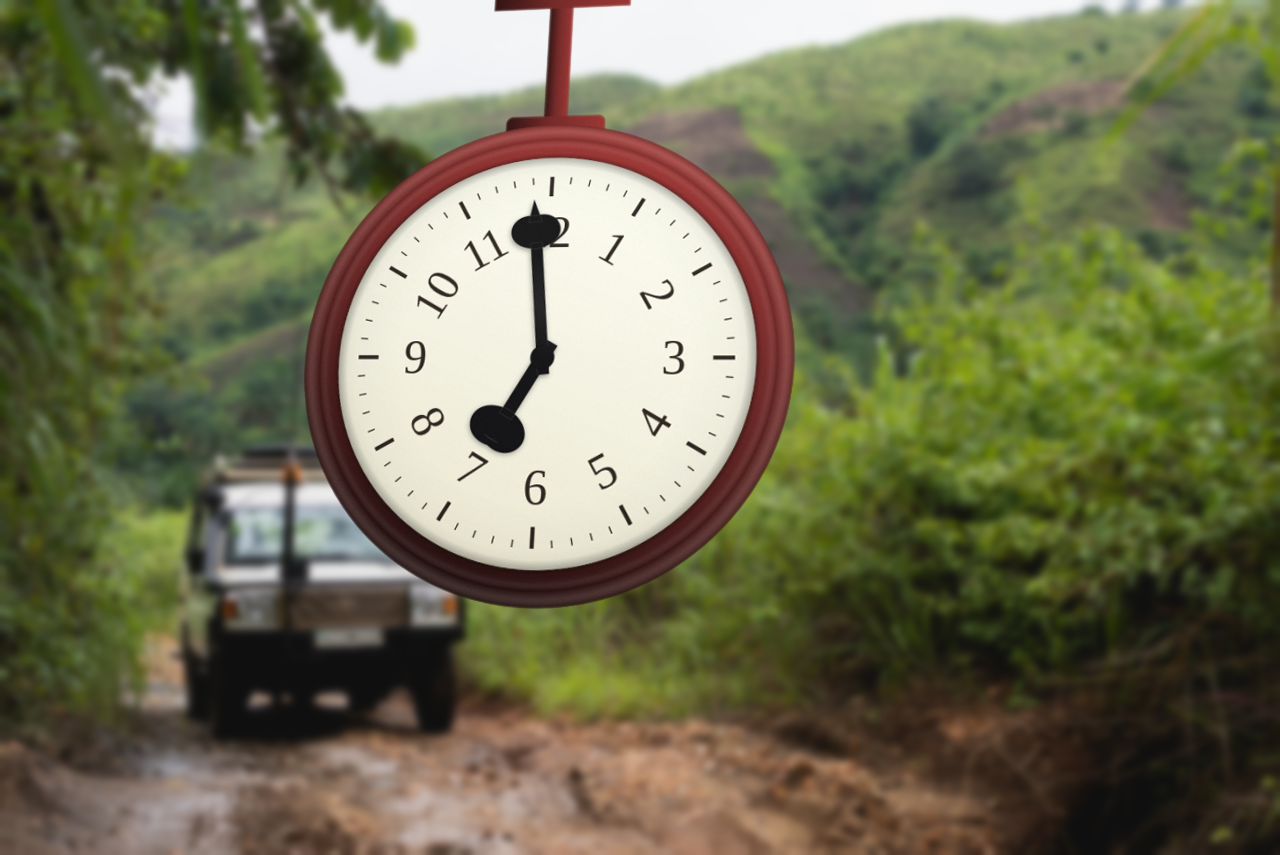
h=6 m=59
